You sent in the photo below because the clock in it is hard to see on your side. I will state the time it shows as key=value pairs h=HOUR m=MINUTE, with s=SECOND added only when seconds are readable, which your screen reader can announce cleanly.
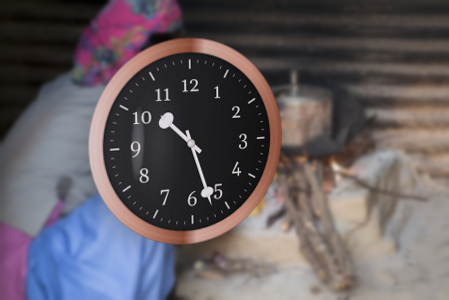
h=10 m=27
